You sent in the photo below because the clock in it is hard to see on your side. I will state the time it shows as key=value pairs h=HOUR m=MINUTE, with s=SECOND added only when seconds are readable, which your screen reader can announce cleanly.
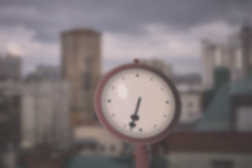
h=6 m=33
